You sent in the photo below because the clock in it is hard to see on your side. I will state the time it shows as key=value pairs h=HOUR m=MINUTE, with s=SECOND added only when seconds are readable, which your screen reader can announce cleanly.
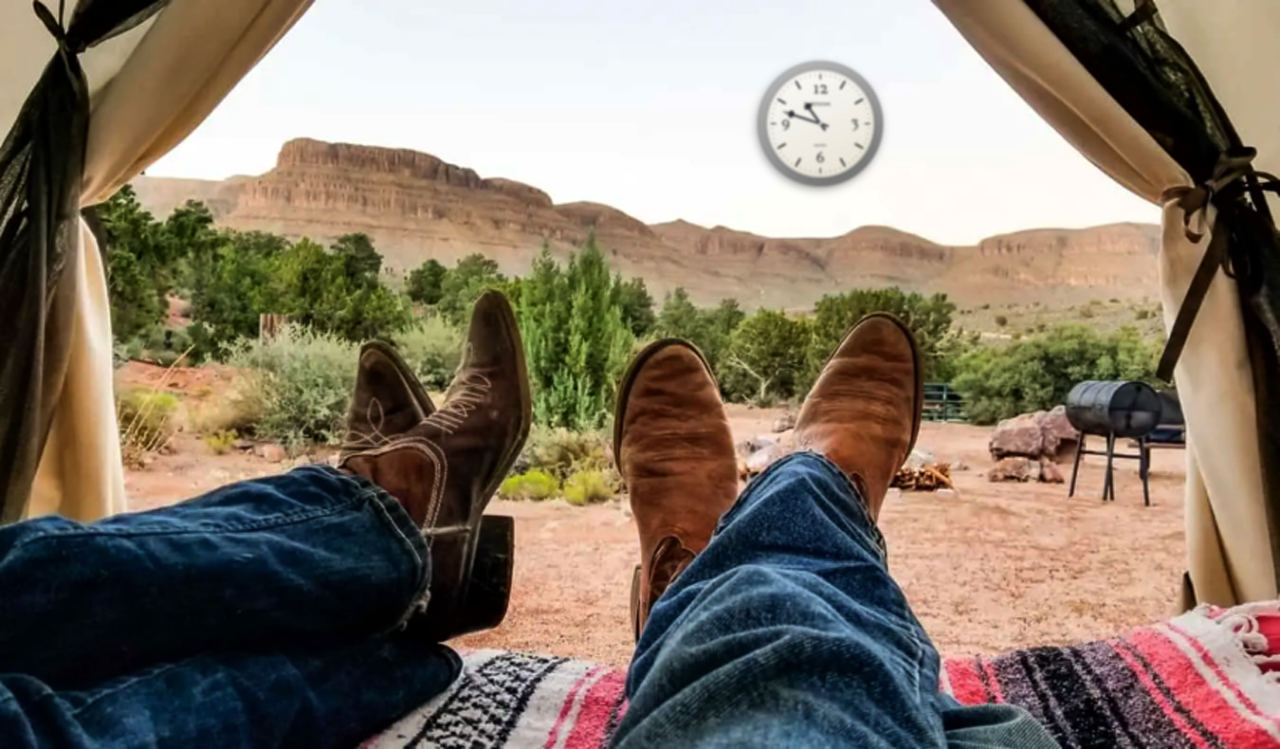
h=10 m=48
